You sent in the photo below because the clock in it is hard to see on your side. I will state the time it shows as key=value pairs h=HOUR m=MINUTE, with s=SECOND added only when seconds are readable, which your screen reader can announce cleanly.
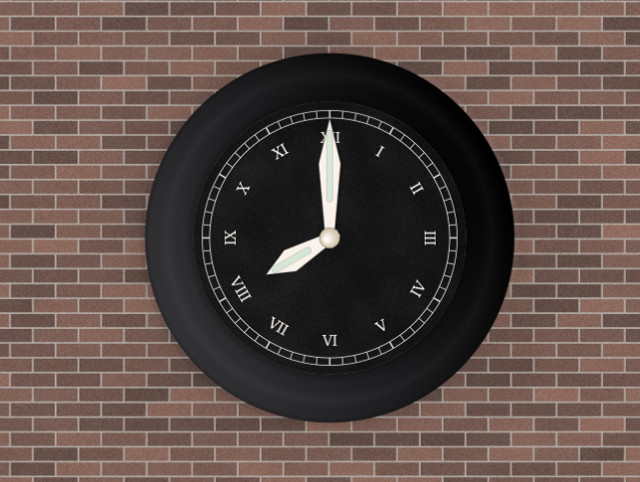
h=8 m=0
